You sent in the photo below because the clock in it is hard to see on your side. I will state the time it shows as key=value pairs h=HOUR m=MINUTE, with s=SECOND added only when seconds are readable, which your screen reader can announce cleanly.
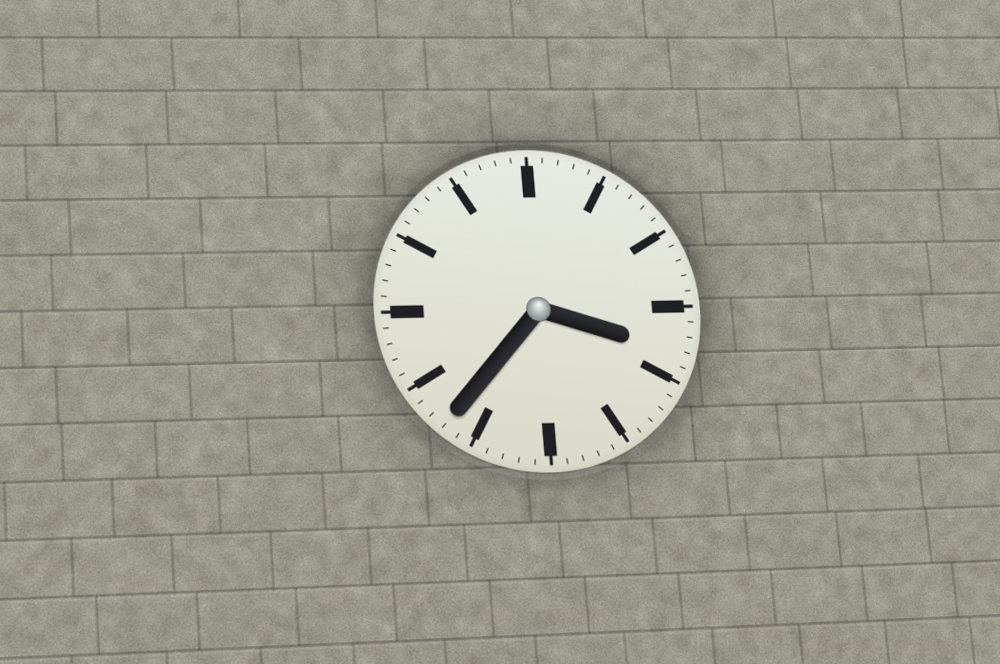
h=3 m=37
